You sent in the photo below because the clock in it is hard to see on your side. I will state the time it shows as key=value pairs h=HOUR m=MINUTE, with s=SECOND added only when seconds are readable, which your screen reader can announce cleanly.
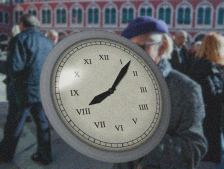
h=8 m=7
